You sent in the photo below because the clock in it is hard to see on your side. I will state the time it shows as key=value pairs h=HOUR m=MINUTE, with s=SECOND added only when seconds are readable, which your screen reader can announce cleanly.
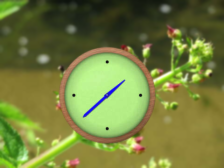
h=1 m=38
